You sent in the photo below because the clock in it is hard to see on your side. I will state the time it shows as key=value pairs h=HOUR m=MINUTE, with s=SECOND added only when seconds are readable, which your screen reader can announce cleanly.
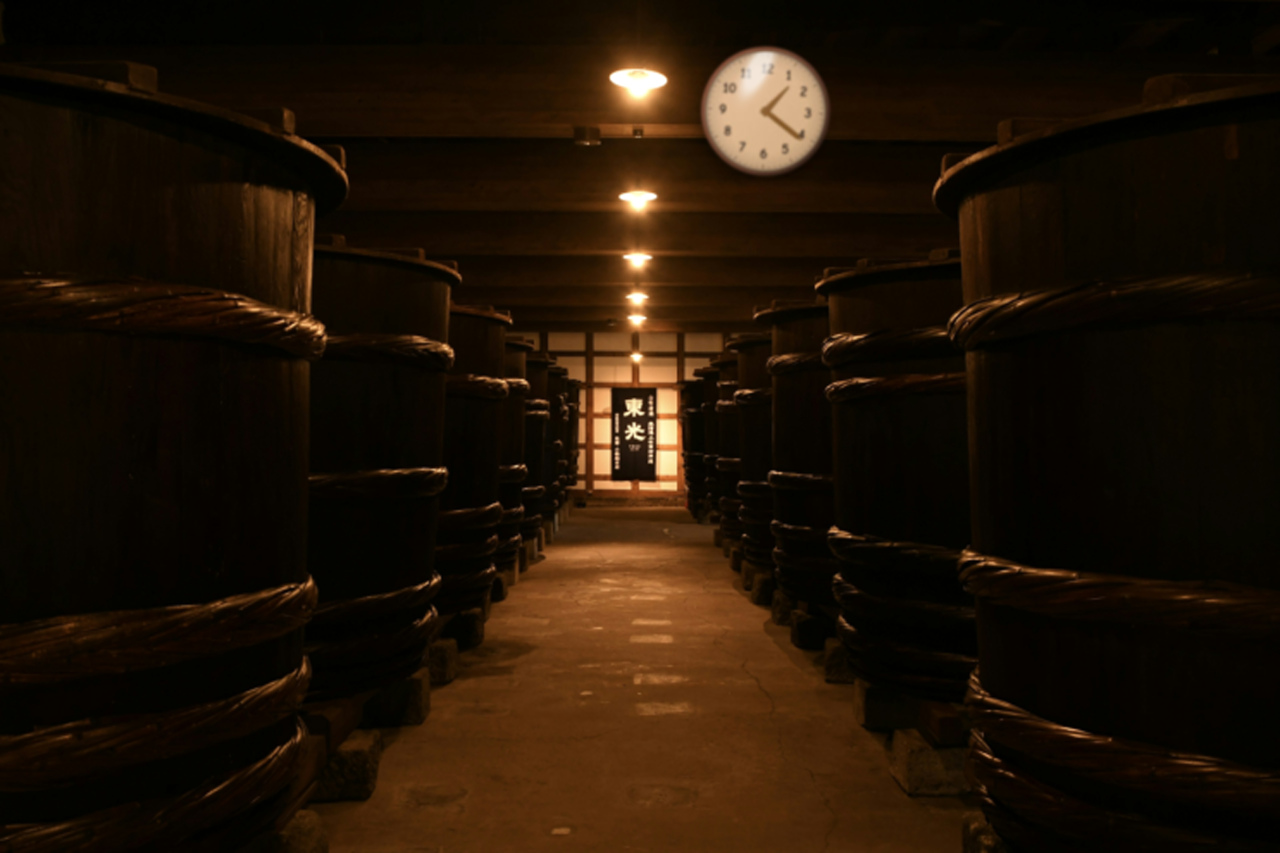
h=1 m=21
